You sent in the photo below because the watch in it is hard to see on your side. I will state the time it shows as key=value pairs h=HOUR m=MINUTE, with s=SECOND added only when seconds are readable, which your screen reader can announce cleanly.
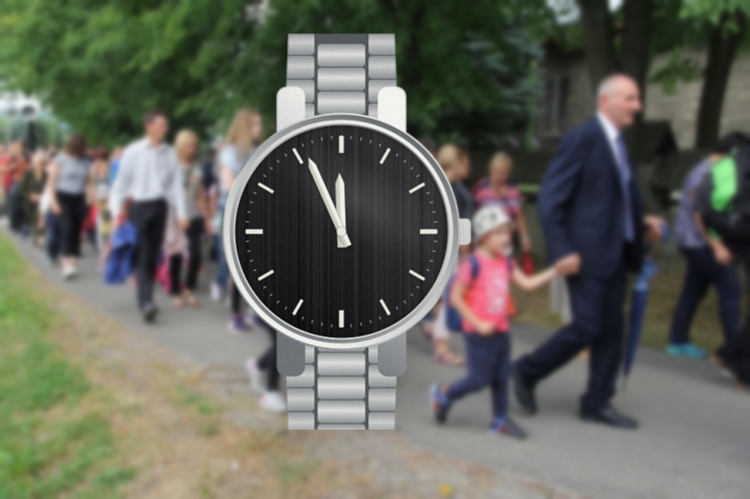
h=11 m=56
